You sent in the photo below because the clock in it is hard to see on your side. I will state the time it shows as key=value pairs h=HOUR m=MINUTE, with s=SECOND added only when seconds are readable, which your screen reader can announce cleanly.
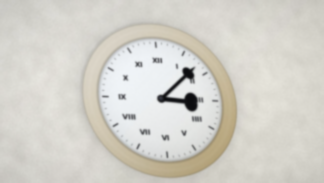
h=3 m=8
